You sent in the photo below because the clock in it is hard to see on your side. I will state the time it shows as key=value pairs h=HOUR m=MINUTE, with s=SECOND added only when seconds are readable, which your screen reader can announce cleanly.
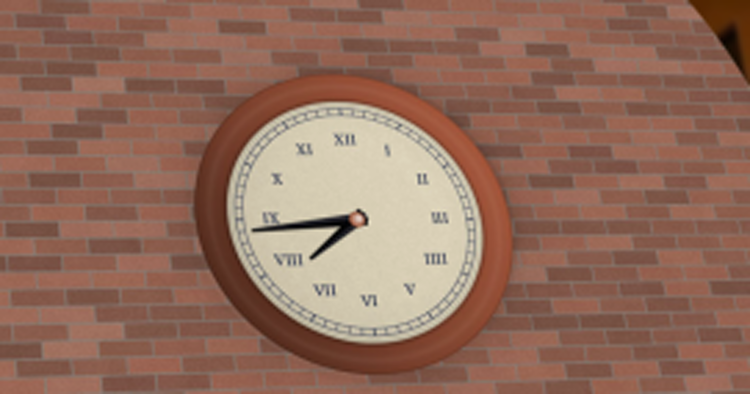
h=7 m=44
